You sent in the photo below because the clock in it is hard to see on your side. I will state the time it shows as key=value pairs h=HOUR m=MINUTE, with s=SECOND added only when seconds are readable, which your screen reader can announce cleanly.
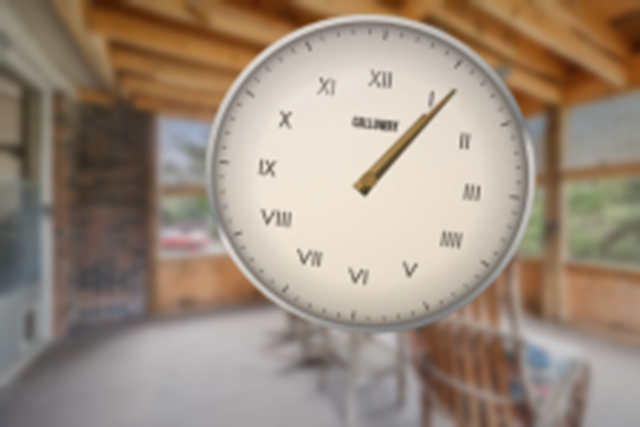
h=1 m=6
